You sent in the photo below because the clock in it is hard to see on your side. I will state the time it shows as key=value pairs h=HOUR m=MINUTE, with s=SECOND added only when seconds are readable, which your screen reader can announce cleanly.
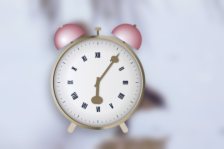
h=6 m=6
